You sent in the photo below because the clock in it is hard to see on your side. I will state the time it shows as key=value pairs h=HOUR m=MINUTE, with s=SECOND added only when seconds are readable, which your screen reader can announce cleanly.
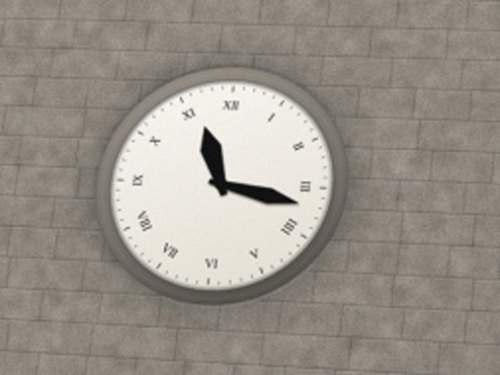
h=11 m=17
